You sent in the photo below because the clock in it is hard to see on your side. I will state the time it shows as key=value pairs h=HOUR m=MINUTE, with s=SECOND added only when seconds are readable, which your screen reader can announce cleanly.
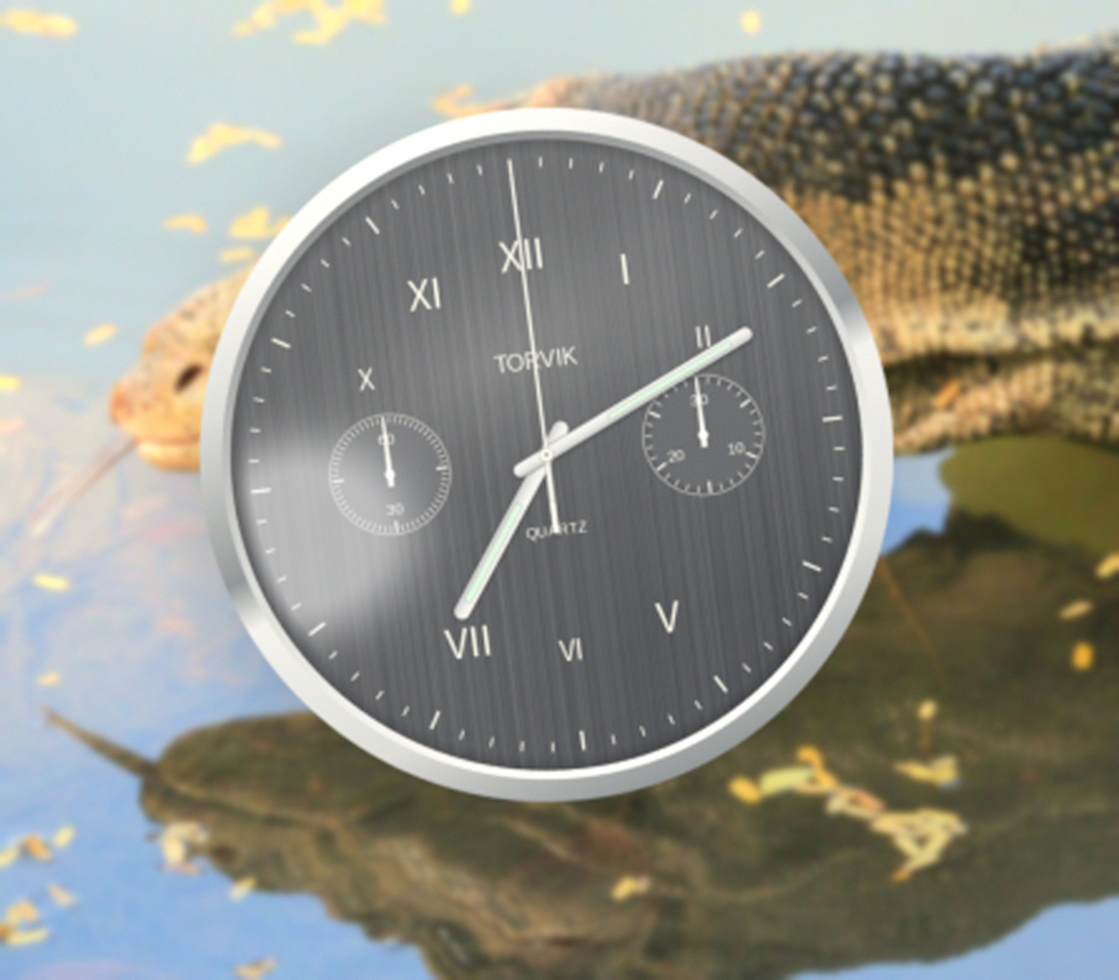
h=7 m=11
